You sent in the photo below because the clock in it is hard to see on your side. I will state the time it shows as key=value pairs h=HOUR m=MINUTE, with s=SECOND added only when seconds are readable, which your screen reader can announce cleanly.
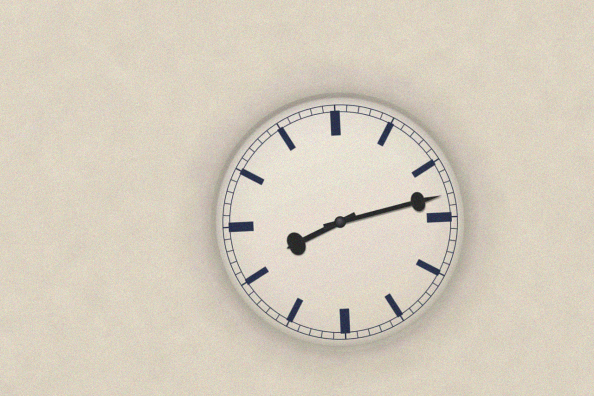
h=8 m=13
